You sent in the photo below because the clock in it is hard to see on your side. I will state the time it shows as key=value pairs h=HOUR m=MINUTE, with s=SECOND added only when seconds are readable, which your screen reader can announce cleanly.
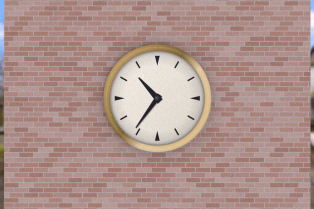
h=10 m=36
